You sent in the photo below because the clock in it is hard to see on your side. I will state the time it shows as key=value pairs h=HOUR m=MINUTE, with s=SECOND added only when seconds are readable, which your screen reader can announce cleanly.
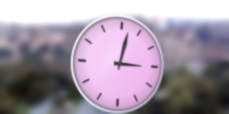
h=3 m=2
